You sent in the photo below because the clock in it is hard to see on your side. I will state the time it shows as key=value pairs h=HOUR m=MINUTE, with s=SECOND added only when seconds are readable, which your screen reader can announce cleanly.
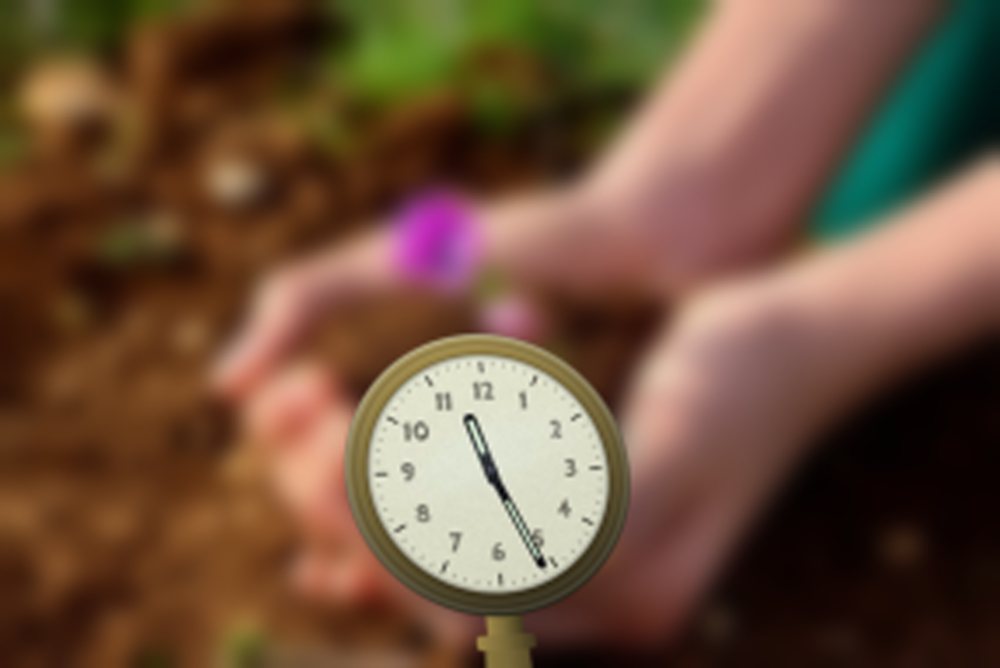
h=11 m=26
